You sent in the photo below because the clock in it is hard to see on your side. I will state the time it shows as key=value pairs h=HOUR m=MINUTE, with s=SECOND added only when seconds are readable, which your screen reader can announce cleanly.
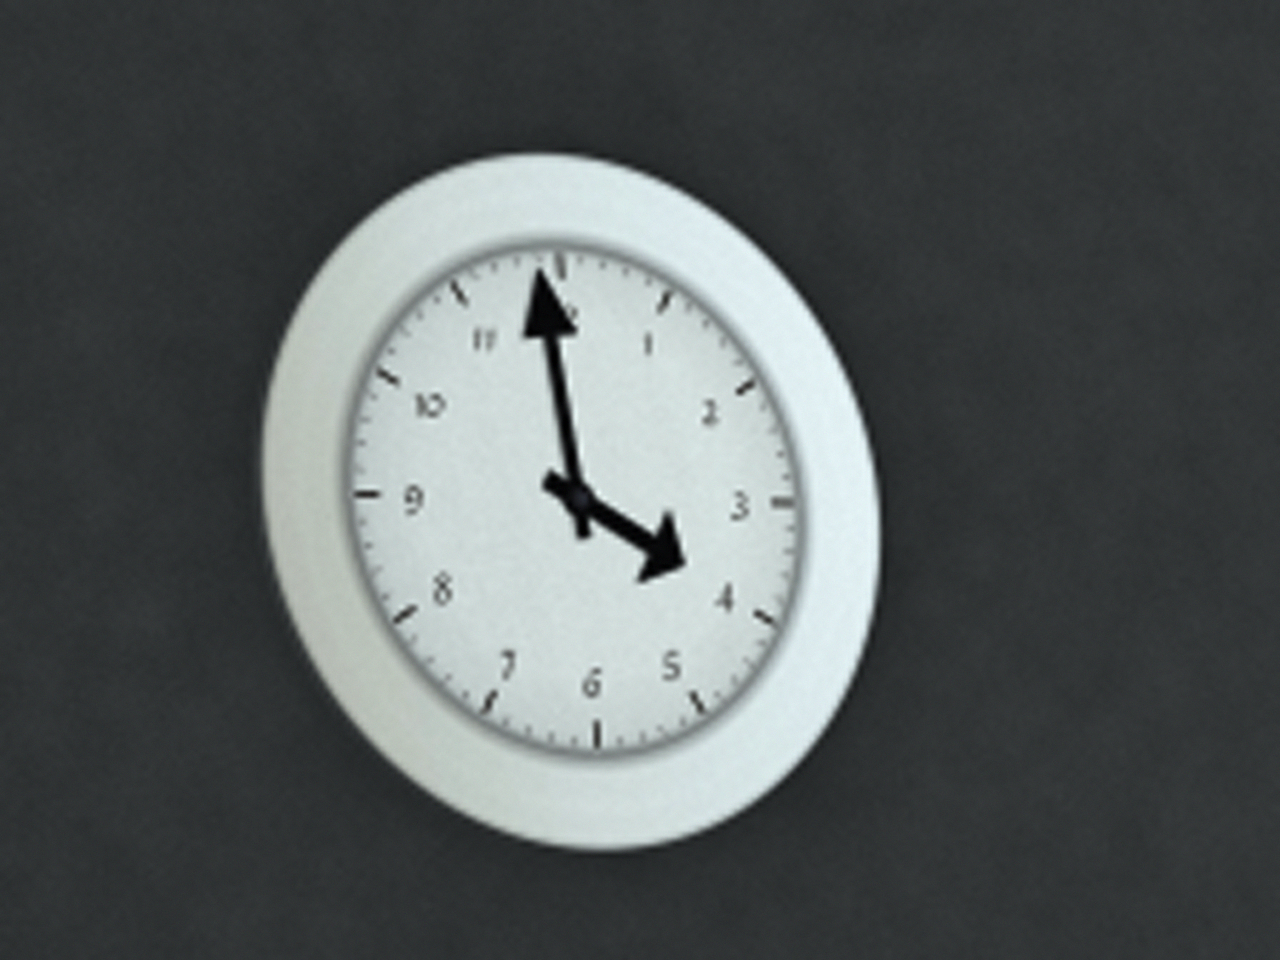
h=3 m=59
